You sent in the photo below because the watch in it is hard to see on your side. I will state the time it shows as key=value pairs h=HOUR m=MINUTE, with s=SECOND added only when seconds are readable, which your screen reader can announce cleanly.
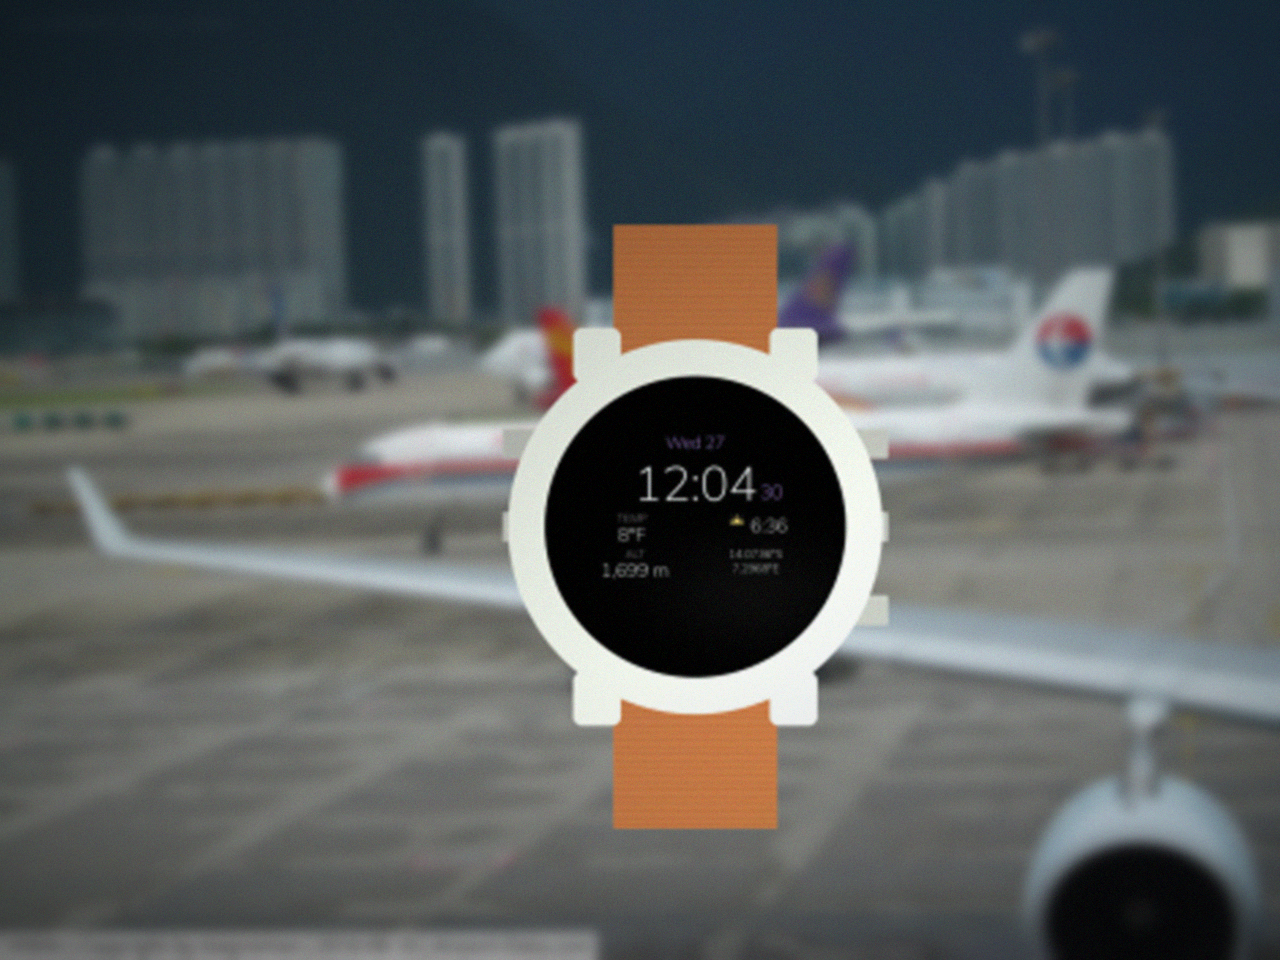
h=12 m=4
